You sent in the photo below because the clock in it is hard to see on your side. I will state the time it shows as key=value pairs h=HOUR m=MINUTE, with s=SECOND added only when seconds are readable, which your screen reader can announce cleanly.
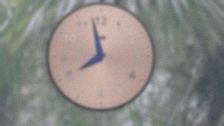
h=7 m=58
